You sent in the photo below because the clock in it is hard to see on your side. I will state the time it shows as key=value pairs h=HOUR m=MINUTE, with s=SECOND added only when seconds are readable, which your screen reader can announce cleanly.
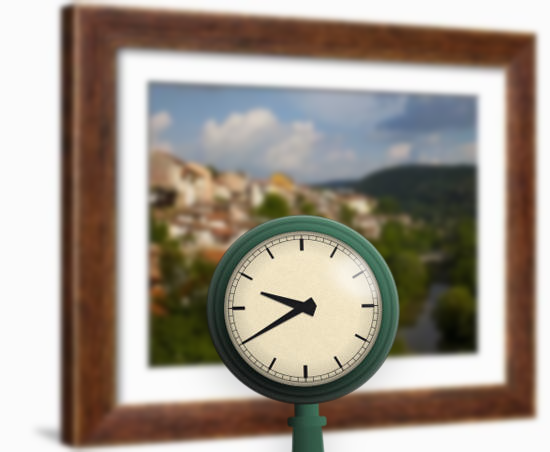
h=9 m=40
